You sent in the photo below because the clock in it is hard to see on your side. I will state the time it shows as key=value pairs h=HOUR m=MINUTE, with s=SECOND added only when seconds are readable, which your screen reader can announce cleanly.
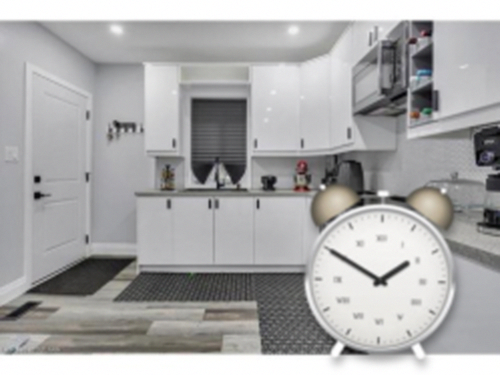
h=1 m=50
